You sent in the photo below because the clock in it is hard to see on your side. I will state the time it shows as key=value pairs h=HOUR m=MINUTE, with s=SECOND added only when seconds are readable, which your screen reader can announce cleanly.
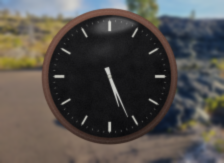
h=5 m=26
